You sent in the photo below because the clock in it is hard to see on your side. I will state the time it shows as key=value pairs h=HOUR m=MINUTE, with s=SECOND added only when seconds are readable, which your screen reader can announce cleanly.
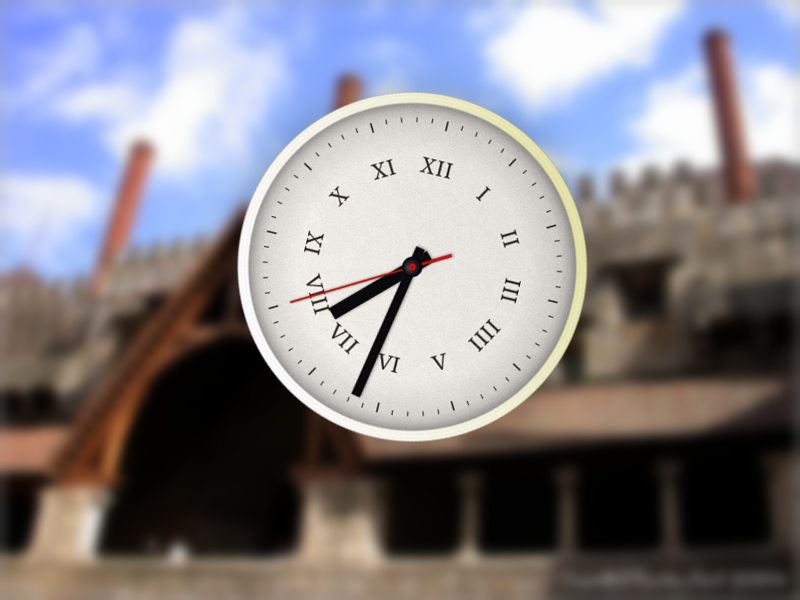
h=7 m=31 s=40
